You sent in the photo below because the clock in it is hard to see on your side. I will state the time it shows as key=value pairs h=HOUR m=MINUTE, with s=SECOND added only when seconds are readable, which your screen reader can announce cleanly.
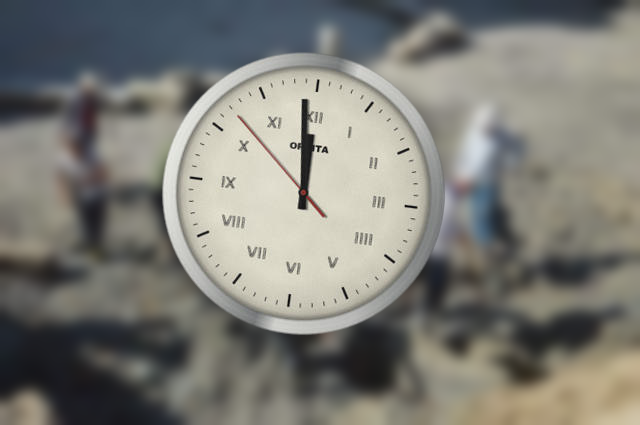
h=11 m=58 s=52
